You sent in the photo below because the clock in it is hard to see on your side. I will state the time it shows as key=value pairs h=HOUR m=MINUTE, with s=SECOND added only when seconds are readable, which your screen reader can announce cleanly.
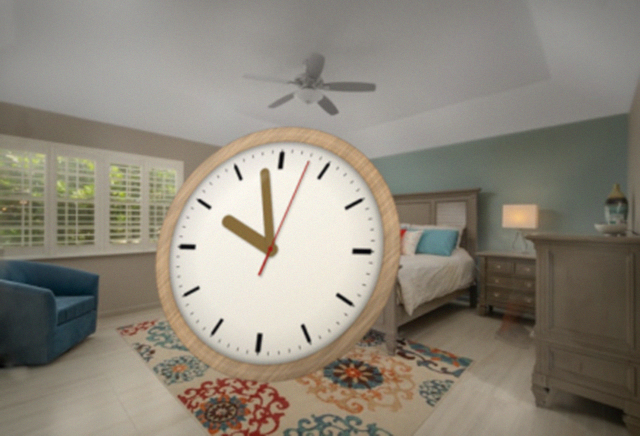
h=9 m=58 s=3
